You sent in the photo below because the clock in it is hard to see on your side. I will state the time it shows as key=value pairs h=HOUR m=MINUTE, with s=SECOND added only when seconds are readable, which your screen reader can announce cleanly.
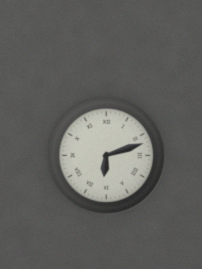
h=6 m=12
